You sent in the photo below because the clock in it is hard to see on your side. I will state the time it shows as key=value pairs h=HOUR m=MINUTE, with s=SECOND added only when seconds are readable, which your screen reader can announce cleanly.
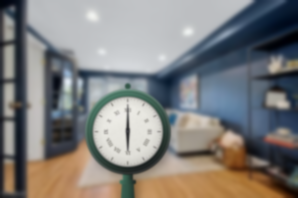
h=6 m=0
